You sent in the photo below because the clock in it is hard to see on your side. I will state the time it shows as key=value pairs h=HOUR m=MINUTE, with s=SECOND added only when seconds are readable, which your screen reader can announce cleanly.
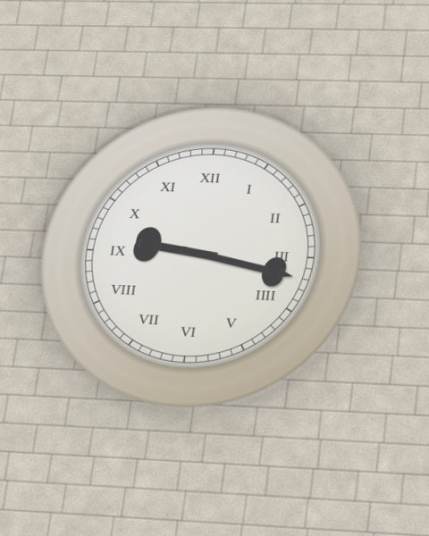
h=9 m=17
